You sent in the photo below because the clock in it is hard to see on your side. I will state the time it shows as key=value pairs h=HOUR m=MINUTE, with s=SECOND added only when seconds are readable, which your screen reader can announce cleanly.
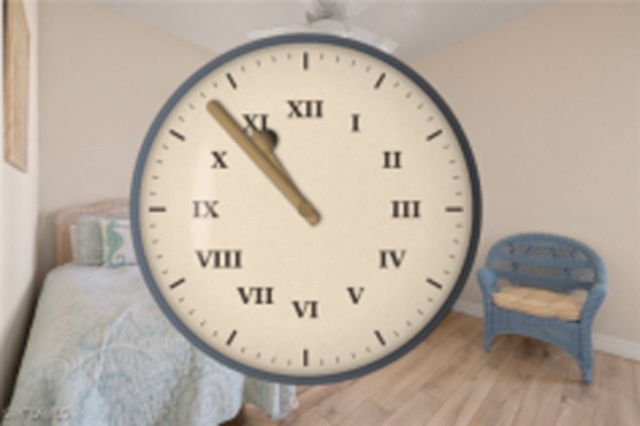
h=10 m=53
